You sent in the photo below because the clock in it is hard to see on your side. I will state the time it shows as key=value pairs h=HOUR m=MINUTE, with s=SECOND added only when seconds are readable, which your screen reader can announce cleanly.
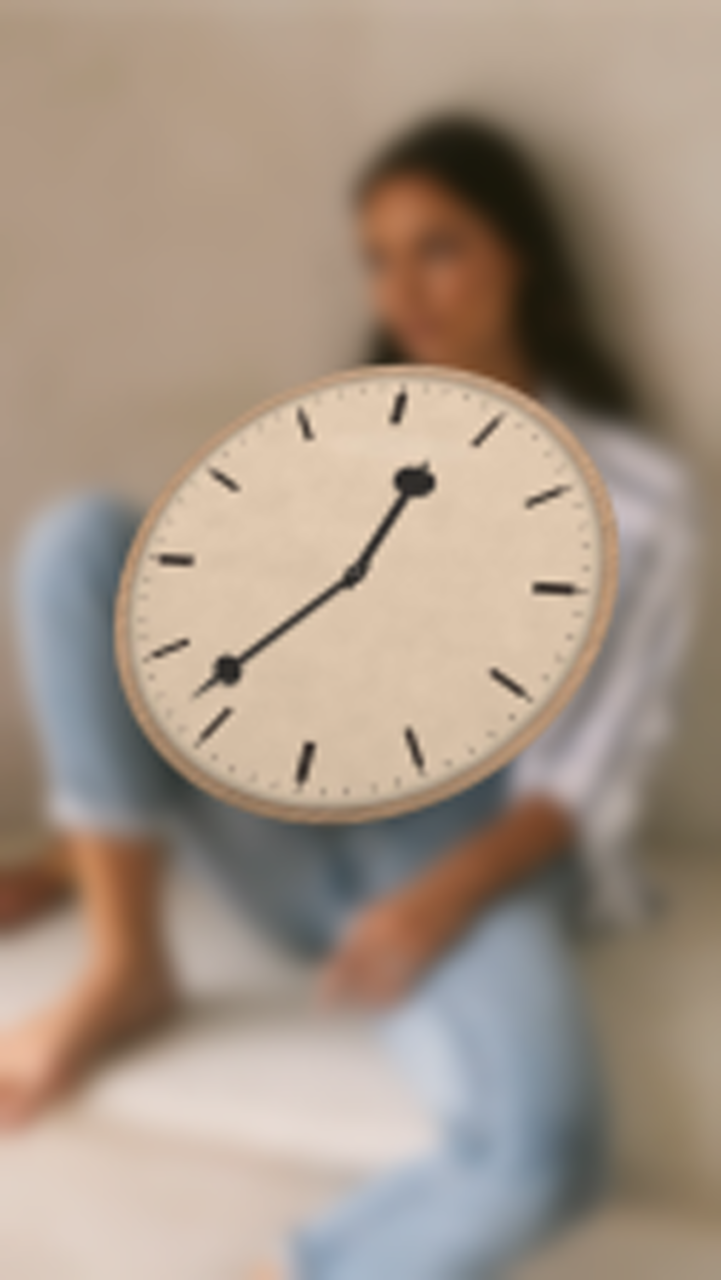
h=12 m=37
